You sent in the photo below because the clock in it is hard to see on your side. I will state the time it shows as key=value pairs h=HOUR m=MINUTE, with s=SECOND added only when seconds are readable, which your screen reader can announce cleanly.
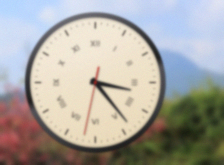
h=3 m=23 s=32
